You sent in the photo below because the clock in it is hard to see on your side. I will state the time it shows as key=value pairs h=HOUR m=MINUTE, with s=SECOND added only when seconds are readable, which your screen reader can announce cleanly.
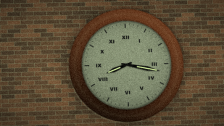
h=8 m=17
